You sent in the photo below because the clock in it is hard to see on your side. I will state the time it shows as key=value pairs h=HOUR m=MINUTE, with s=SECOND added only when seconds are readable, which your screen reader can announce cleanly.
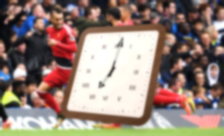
h=7 m=1
